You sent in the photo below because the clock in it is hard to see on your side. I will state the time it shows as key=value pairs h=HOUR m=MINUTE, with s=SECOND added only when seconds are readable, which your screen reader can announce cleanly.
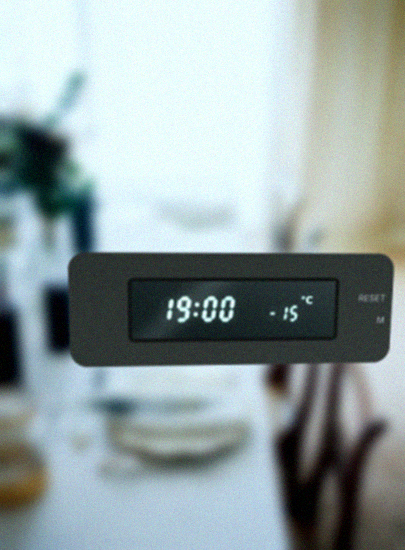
h=19 m=0
